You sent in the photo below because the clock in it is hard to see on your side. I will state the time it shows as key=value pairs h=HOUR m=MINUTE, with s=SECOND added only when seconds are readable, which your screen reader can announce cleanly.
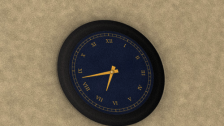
h=6 m=43
